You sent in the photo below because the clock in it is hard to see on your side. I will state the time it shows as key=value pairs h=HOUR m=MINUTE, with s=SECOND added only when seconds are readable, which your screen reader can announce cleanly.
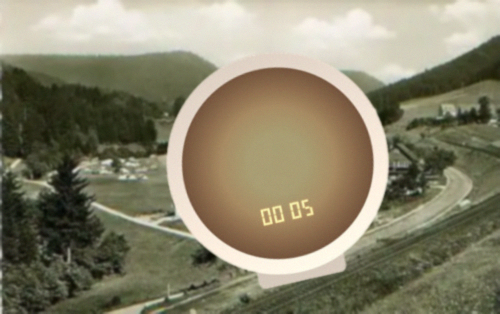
h=0 m=5
